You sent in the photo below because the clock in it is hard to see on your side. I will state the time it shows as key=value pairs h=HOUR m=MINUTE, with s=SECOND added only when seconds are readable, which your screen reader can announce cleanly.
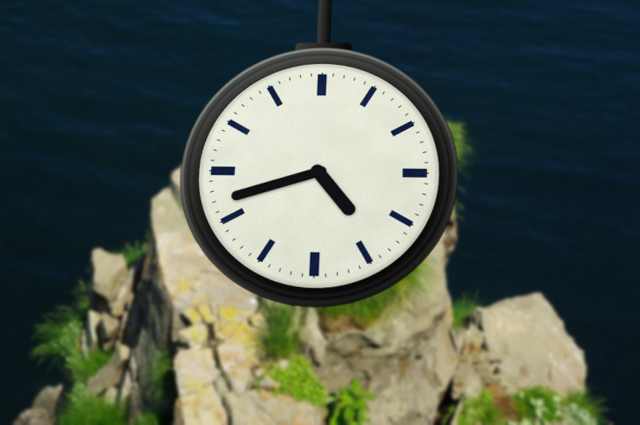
h=4 m=42
